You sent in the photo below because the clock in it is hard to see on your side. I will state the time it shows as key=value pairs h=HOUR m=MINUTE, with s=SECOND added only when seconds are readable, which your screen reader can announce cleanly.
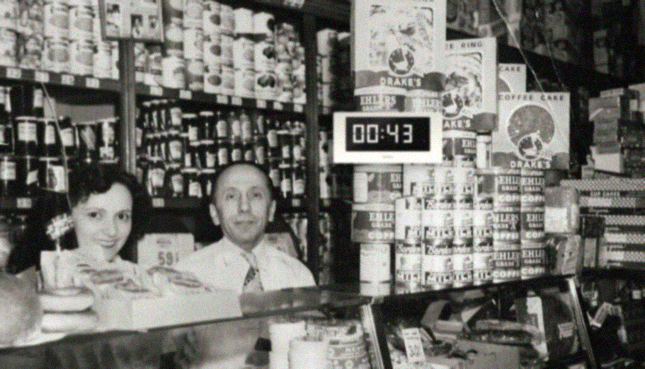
h=0 m=43
